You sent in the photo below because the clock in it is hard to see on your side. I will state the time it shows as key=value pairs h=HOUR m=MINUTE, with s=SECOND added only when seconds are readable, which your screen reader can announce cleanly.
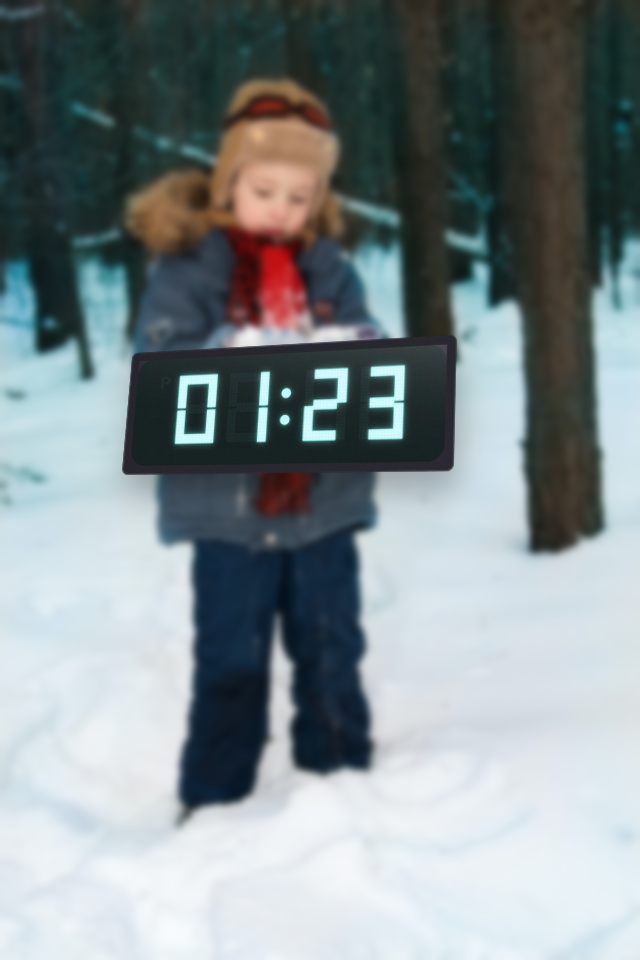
h=1 m=23
